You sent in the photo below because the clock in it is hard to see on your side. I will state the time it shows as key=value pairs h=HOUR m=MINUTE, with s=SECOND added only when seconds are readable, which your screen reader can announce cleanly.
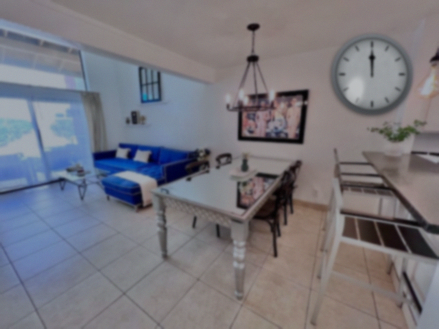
h=12 m=0
